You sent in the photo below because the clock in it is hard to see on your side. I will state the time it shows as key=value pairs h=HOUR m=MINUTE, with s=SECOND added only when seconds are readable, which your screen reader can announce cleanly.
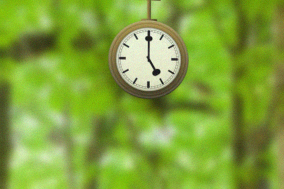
h=5 m=0
